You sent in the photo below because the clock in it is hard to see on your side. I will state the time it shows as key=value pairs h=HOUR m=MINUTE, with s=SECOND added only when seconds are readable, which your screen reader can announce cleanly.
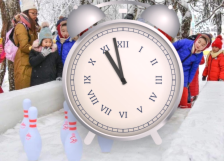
h=10 m=58
